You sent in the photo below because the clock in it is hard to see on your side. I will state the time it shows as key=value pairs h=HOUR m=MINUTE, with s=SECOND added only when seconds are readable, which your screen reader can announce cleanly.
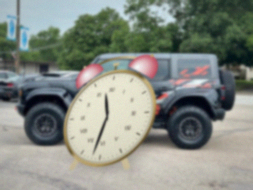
h=11 m=32
